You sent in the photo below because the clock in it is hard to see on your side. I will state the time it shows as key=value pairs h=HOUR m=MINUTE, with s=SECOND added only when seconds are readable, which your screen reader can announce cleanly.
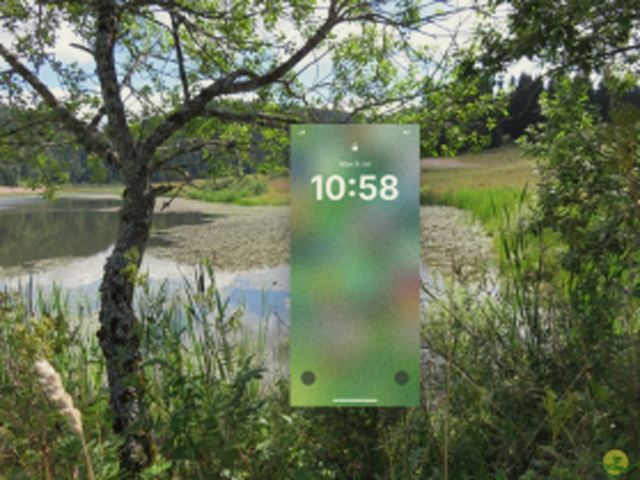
h=10 m=58
